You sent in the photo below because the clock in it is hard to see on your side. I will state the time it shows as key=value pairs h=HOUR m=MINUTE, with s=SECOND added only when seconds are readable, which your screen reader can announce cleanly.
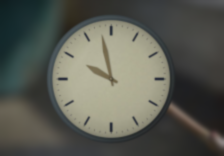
h=9 m=58
